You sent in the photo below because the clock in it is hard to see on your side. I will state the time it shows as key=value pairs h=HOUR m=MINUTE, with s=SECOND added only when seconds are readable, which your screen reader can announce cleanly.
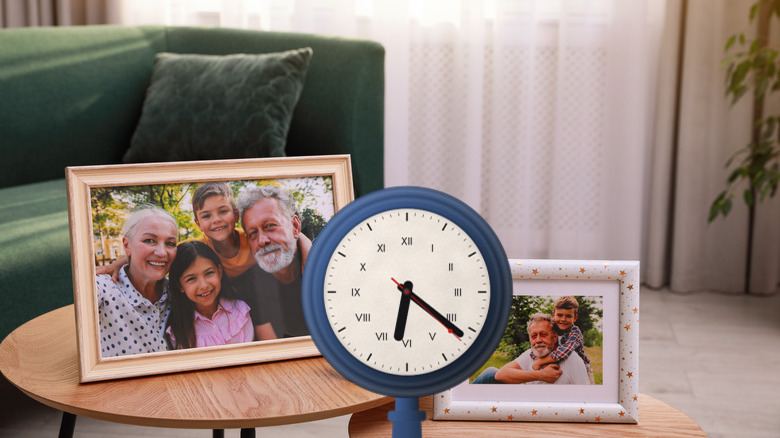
h=6 m=21 s=22
